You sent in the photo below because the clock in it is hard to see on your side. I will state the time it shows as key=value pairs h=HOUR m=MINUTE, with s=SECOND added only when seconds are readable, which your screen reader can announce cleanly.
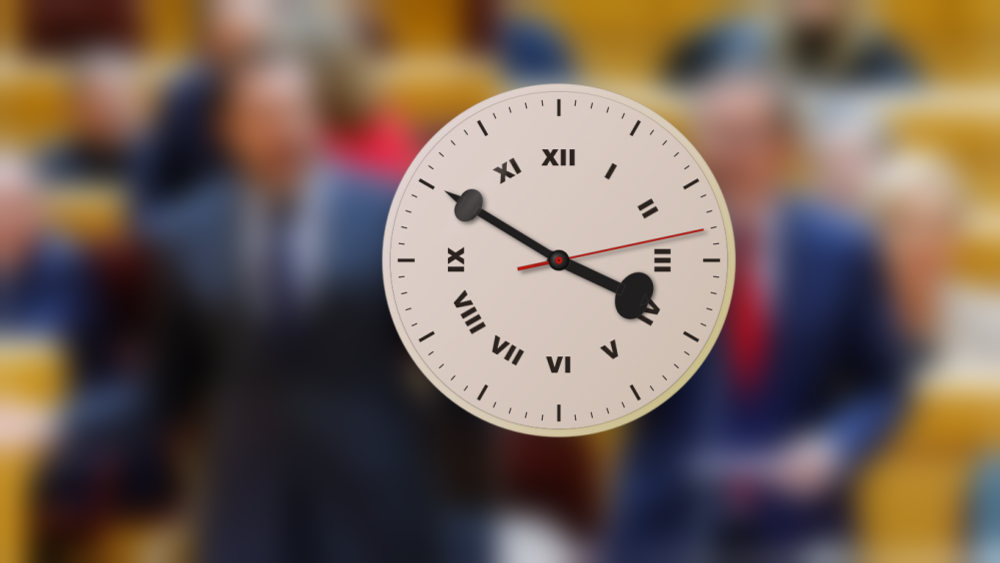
h=3 m=50 s=13
